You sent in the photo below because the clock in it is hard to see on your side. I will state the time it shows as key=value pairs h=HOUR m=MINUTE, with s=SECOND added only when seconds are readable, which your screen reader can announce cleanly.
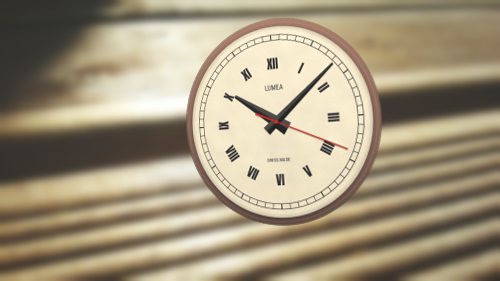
h=10 m=8 s=19
